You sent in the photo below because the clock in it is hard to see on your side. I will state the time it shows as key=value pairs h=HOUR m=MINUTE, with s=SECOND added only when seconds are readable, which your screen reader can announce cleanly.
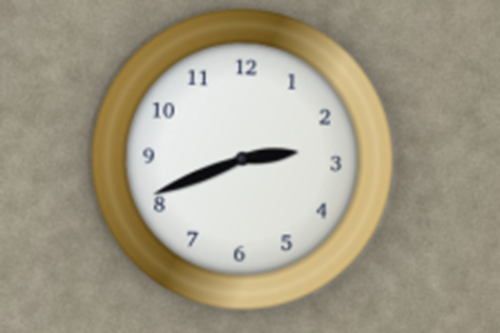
h=2 m=41
